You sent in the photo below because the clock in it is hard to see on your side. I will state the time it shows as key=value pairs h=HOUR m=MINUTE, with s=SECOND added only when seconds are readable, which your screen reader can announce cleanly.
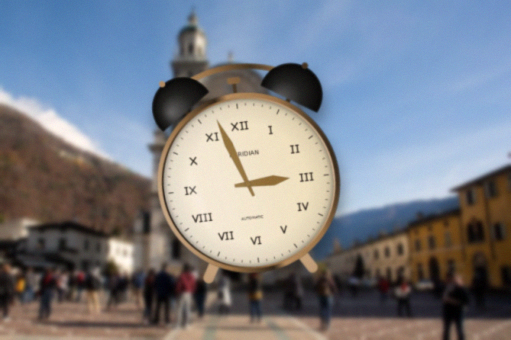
h=2 m=57
